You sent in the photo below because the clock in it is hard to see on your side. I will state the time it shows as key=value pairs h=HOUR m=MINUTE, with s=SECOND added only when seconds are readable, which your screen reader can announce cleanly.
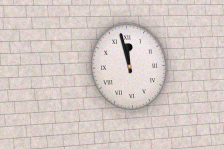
h=11 m=58
